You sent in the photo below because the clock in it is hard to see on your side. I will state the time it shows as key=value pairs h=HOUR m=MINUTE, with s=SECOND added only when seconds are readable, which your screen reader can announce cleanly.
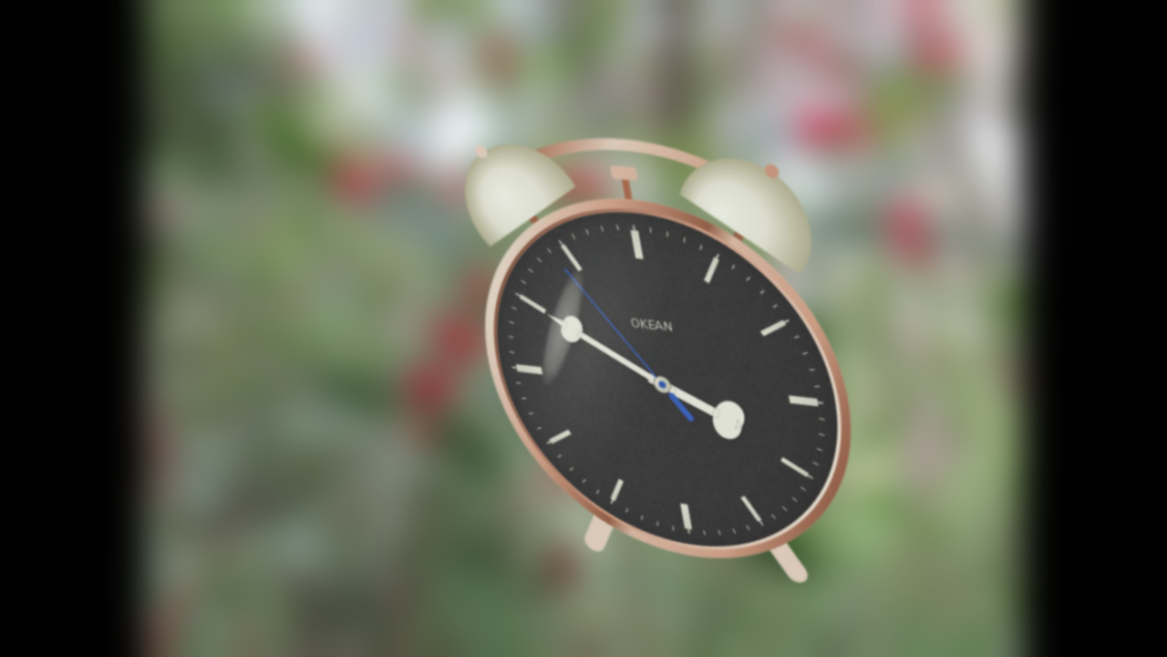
h=3 m=49 s=54
